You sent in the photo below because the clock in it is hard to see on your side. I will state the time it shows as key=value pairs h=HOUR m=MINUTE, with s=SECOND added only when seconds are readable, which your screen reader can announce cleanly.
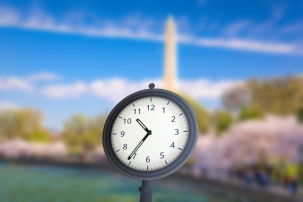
h=10 m=36
